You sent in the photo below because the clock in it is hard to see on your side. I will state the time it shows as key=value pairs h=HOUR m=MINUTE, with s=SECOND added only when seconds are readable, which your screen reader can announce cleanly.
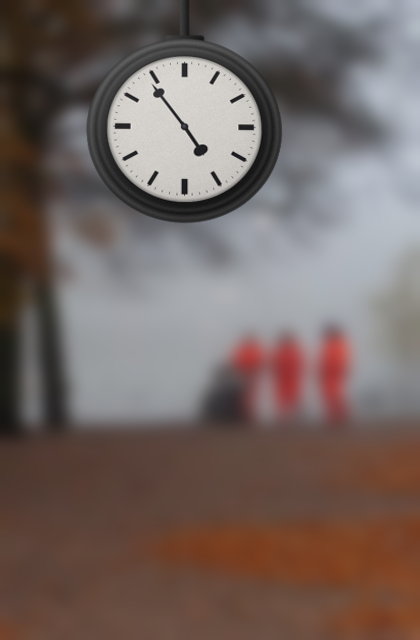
h=4 m=54
